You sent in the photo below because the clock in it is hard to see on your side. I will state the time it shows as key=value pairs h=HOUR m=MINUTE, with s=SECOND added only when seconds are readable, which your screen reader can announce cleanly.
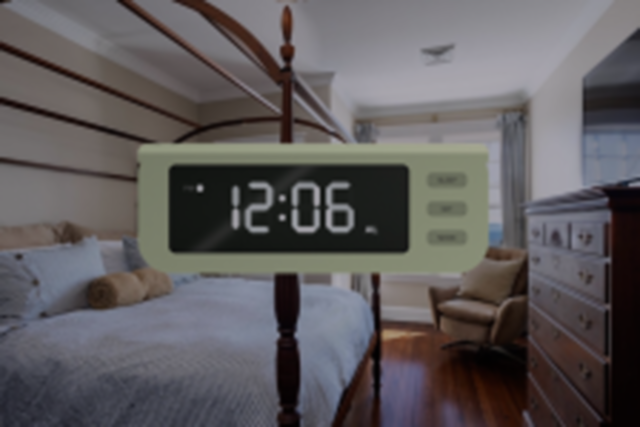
h=12 m=6
